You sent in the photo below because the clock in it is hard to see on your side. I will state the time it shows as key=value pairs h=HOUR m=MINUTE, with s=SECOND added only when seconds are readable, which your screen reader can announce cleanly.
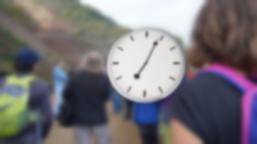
h=7 m=4
